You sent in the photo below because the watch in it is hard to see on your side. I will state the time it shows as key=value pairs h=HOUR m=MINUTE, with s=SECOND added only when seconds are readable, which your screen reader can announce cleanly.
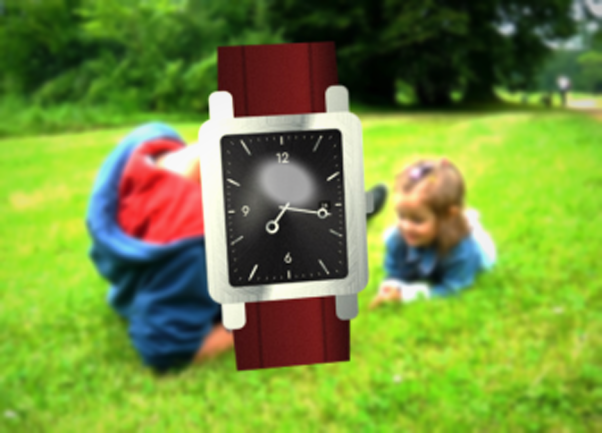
h=7 m=17
